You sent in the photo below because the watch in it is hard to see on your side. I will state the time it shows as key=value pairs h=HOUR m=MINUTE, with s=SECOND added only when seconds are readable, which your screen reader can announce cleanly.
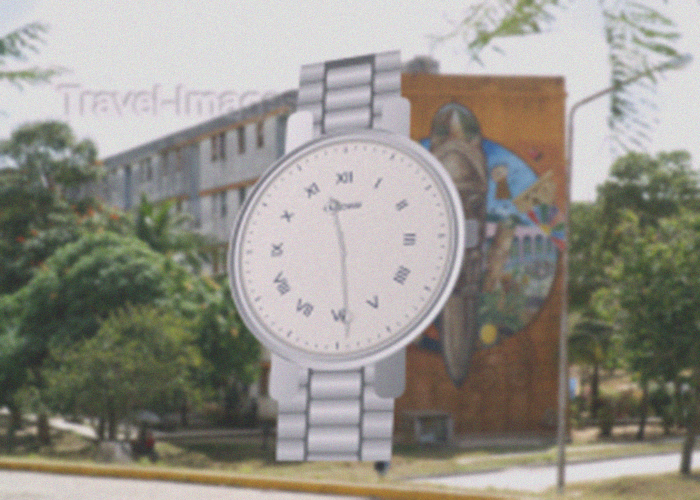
h=11 m=29
